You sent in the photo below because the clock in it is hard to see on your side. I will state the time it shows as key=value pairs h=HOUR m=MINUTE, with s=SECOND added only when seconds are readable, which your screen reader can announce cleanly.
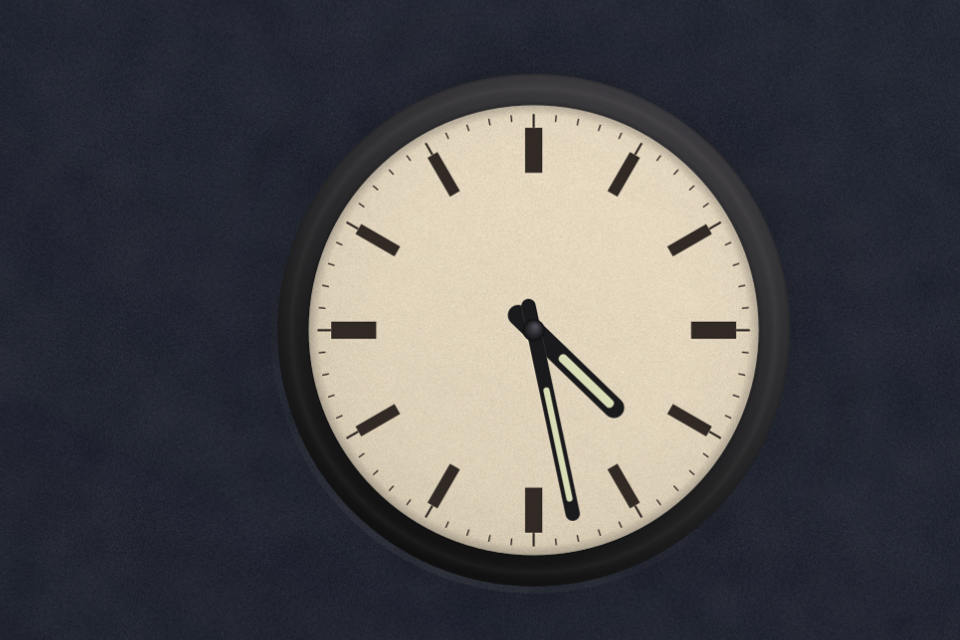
h=4 m=28
